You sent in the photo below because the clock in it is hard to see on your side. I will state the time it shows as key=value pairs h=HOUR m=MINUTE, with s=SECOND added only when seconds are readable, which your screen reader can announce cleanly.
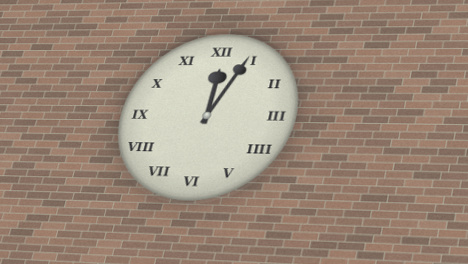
h=12 m=4
